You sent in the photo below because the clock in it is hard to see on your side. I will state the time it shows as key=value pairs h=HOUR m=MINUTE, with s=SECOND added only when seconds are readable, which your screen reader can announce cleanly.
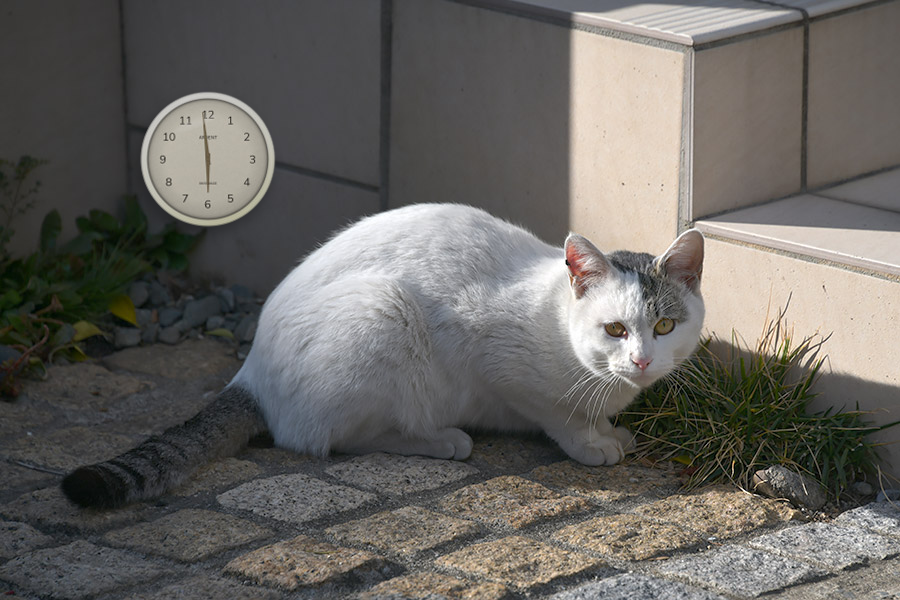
h=5 m=59
